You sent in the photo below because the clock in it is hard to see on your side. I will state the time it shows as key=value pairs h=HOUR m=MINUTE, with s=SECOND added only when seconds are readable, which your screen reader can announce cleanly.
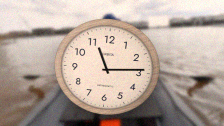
h=11 m=14
